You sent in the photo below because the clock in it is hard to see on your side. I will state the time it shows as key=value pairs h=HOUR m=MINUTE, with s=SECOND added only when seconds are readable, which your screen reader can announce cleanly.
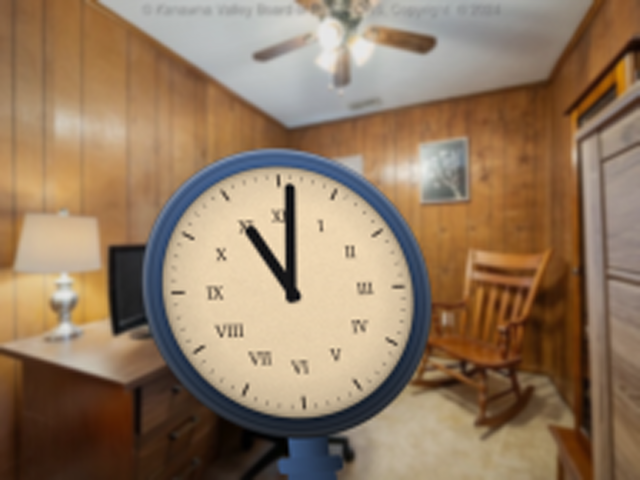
h=11 m=1
